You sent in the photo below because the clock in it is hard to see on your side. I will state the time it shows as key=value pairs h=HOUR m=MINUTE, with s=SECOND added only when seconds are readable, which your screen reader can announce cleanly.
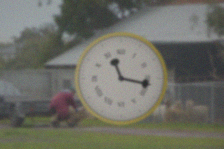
h=11 m=17
